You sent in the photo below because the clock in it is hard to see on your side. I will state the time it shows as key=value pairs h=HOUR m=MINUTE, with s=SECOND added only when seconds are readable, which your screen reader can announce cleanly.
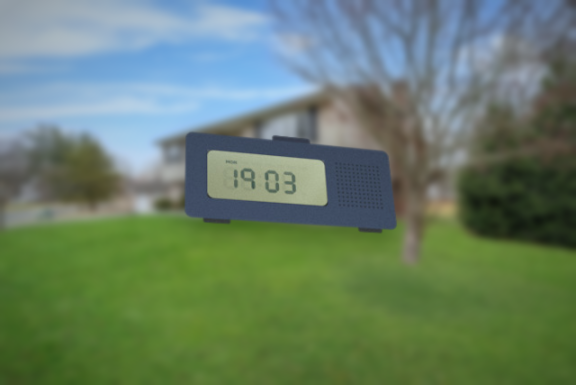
h=19 m=3
